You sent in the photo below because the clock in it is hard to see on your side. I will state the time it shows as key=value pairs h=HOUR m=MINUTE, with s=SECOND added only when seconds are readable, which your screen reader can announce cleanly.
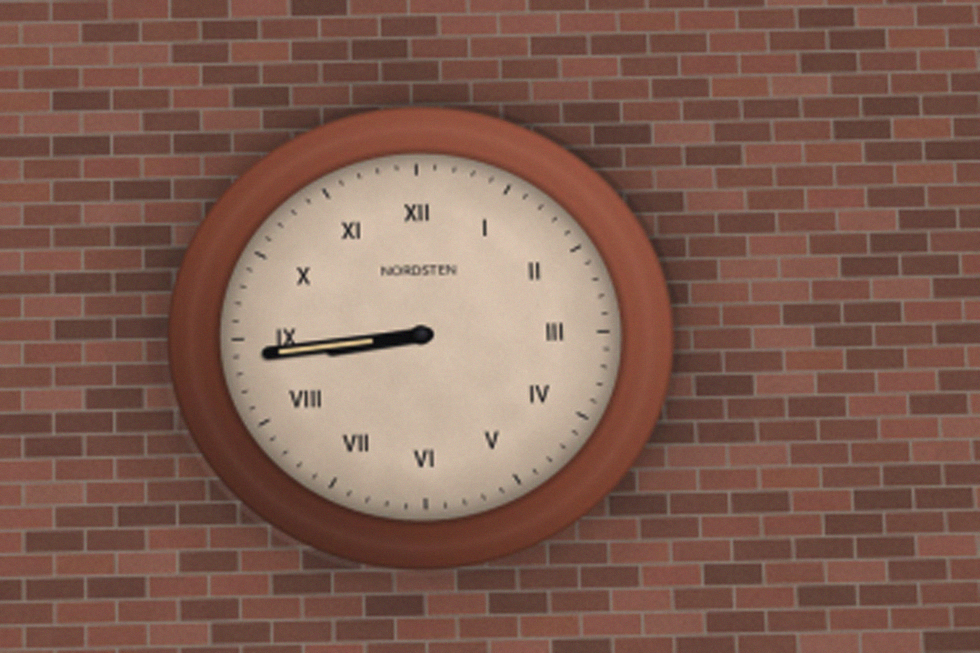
h=8 m=44
